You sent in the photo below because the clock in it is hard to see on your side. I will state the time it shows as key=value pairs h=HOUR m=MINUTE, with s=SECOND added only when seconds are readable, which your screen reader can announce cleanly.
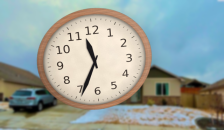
h=11 m=34
